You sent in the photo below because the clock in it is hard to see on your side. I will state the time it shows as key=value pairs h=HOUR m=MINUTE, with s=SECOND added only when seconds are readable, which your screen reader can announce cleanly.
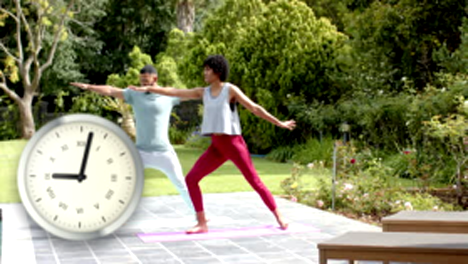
h=9 m=2
